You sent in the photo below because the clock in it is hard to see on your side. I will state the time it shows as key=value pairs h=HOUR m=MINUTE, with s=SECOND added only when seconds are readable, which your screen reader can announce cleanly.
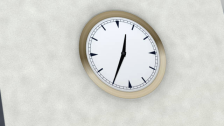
h=12 m=35
